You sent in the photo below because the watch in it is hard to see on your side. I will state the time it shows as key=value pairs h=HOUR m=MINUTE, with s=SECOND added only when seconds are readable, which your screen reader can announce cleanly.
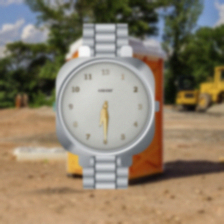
h=6 m=30
